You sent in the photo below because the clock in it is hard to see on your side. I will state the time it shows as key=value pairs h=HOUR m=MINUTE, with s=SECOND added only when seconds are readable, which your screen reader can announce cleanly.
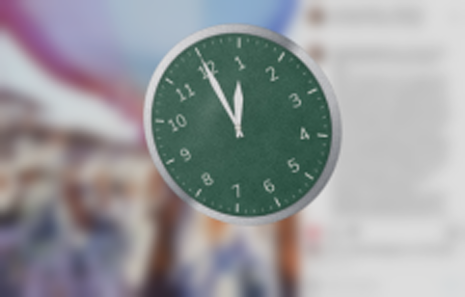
h=1 m=0
